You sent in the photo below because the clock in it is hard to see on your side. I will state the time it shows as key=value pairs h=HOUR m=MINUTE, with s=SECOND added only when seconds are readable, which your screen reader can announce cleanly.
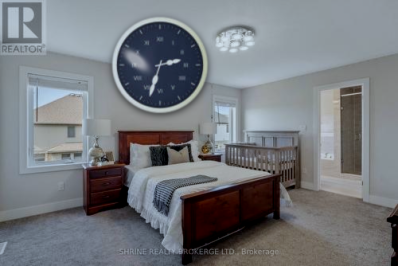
h=2 m=33
